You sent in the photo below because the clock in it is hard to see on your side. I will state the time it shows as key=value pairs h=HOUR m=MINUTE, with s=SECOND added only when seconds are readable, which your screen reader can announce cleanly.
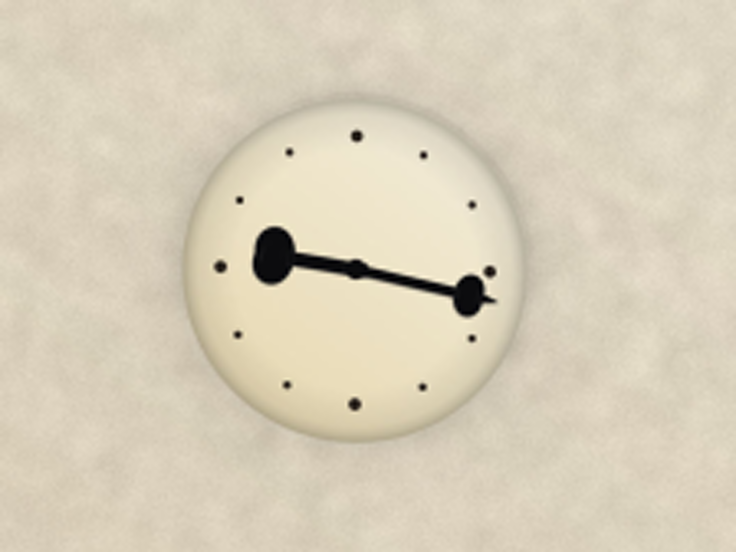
h=9 m=17
